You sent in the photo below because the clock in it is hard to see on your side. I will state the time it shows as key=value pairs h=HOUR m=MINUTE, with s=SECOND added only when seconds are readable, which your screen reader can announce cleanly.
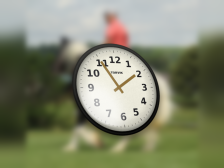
h=1 m=55
